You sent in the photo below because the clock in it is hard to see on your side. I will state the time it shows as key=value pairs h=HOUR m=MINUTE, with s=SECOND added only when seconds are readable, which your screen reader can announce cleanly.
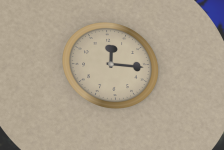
h=12 m=16
